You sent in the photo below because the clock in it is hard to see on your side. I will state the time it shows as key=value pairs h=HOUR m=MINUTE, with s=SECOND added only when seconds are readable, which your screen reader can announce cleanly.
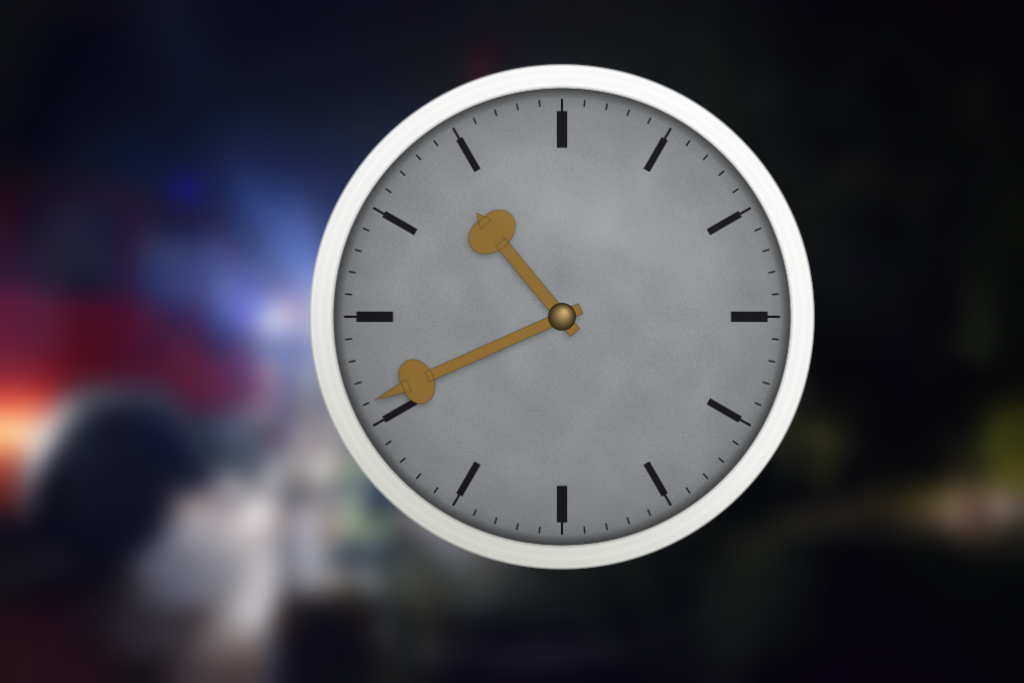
h=10 m=41
